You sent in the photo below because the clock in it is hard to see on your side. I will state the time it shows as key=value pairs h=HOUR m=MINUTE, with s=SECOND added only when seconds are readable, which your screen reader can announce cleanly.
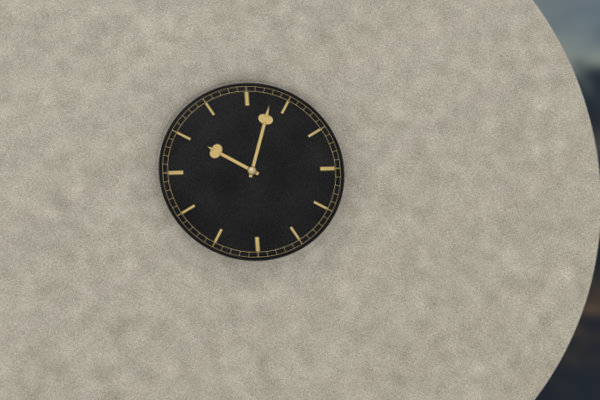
h=10 m=3
